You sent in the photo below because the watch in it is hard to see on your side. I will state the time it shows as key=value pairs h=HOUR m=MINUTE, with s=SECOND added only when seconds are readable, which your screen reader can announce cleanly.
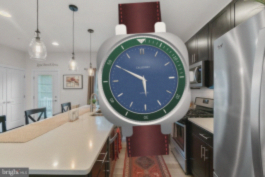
h=5 m=50
